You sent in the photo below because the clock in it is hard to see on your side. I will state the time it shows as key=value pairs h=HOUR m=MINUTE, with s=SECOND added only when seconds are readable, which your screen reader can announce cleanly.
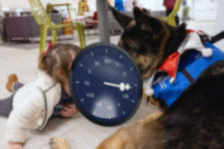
h=3 m=16
